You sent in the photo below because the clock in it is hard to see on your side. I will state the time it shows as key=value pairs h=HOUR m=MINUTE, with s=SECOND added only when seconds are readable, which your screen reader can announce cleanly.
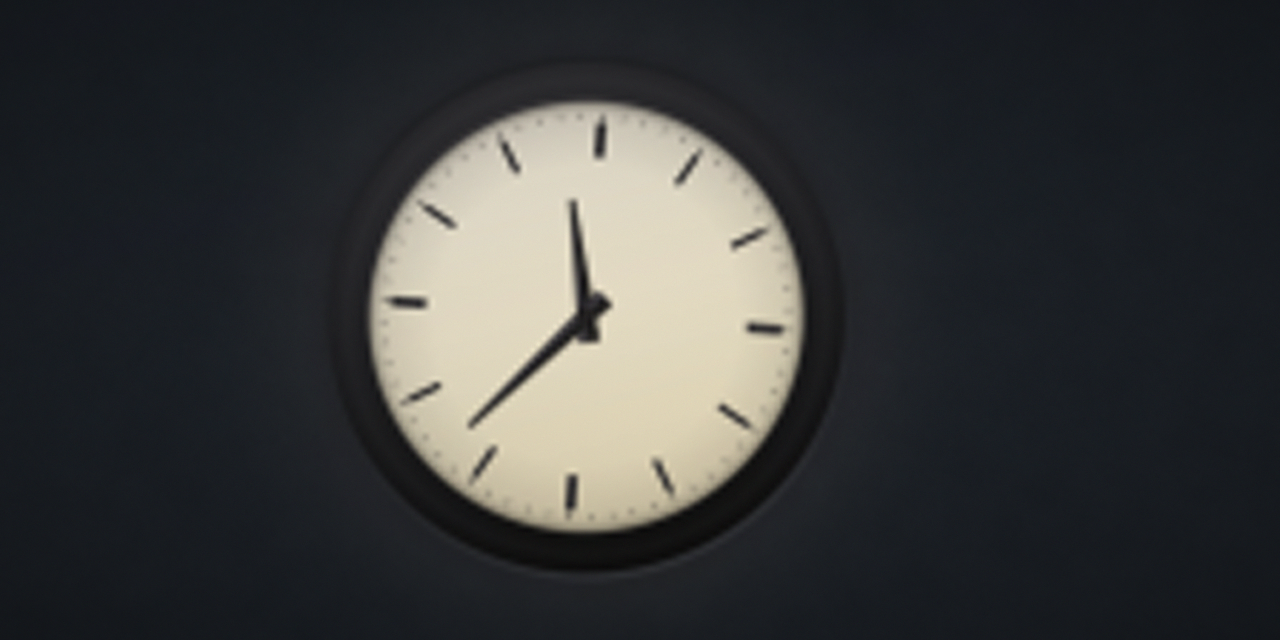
h=11 m=37
